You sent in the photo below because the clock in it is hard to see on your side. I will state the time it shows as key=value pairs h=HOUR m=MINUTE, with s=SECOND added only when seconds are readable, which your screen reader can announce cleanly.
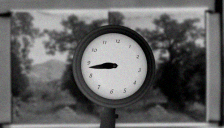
h=8 m=43
